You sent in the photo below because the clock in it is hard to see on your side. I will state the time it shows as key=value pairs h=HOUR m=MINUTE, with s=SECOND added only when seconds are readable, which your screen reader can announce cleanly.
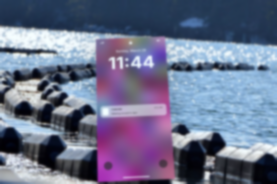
h=11 m=44
